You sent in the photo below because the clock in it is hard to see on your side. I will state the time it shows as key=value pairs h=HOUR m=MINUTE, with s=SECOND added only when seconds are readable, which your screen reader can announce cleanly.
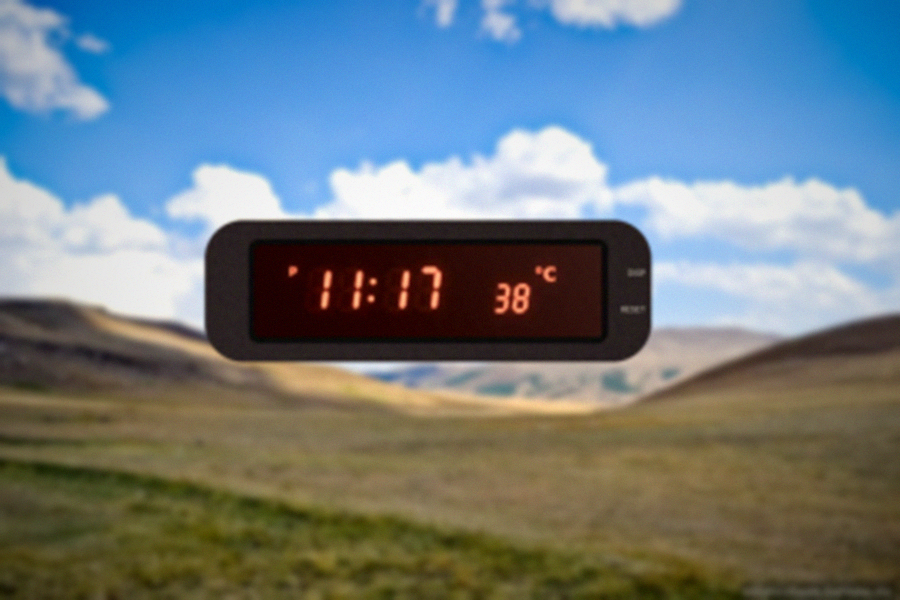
h=11 m=17
